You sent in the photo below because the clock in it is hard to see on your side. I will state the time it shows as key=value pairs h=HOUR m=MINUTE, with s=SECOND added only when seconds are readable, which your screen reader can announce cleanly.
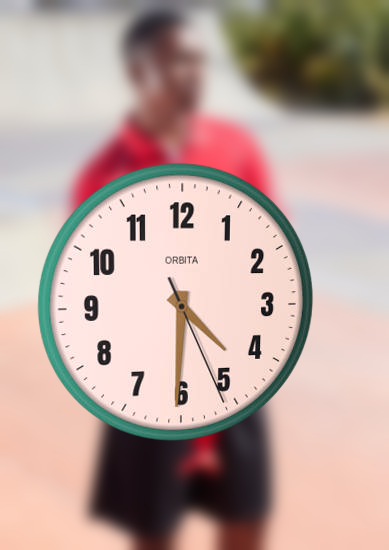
h=4 m=30 s=26
